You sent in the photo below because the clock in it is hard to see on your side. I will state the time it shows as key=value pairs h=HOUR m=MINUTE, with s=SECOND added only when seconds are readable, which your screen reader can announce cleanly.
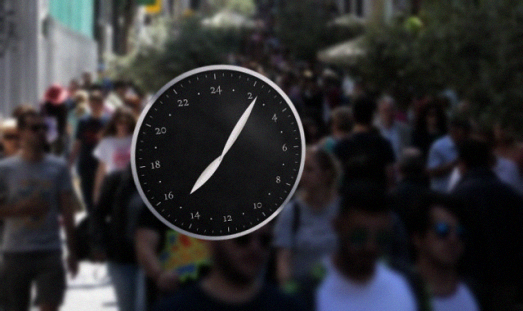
h=15 m=6
